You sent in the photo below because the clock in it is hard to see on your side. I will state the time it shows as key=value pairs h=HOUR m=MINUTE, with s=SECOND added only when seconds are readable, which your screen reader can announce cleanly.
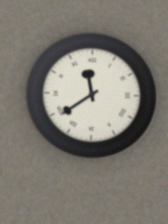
h=11 m=39
